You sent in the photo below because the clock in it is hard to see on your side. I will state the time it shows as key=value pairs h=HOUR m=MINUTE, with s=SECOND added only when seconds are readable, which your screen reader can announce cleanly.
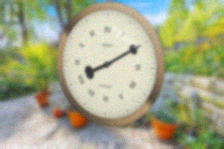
h=8 m=10
